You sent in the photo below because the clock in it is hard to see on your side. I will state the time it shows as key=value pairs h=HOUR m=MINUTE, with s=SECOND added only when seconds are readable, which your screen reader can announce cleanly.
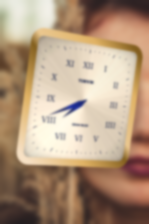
h=7 m=41
